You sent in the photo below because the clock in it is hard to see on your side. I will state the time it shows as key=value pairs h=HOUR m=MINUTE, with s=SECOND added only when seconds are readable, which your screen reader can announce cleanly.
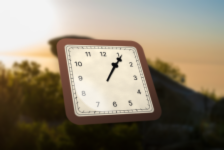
h=1 m=6
